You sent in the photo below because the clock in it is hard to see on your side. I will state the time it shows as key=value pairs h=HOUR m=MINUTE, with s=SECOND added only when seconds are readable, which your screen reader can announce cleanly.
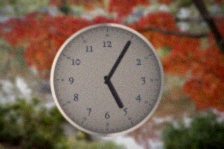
h=5 m=5
